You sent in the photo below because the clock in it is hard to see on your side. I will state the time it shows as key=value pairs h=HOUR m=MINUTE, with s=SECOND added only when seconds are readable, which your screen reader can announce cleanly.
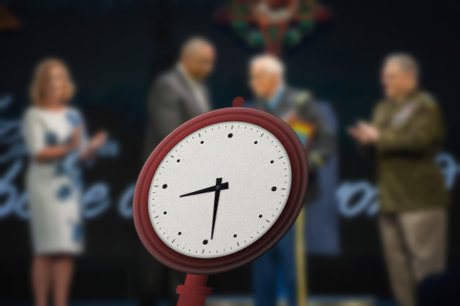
h=8 m=29
